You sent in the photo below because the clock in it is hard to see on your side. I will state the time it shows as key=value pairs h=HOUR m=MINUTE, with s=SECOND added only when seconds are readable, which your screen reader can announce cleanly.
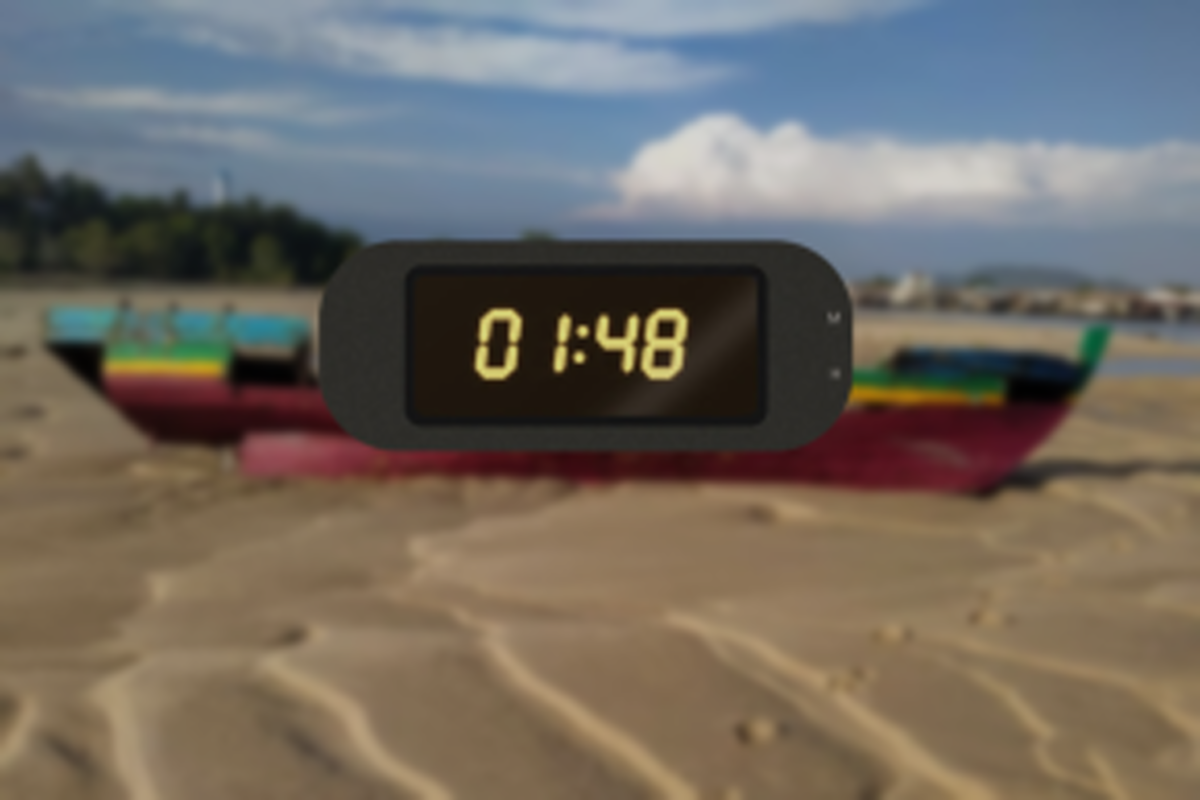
h=1 m=48
